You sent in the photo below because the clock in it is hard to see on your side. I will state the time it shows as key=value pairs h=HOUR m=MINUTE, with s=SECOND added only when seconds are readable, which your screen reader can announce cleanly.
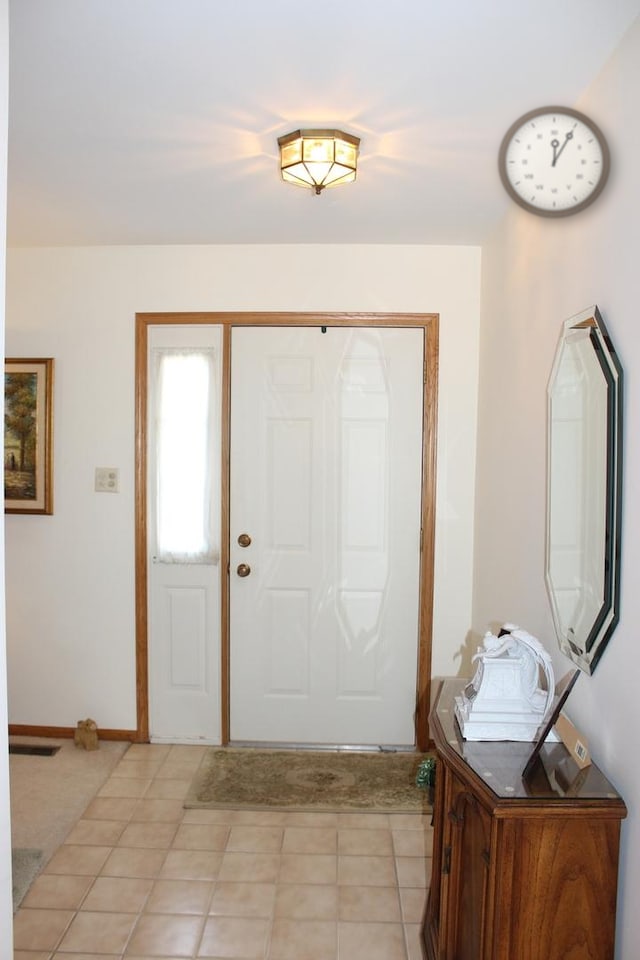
h=12 m=5
